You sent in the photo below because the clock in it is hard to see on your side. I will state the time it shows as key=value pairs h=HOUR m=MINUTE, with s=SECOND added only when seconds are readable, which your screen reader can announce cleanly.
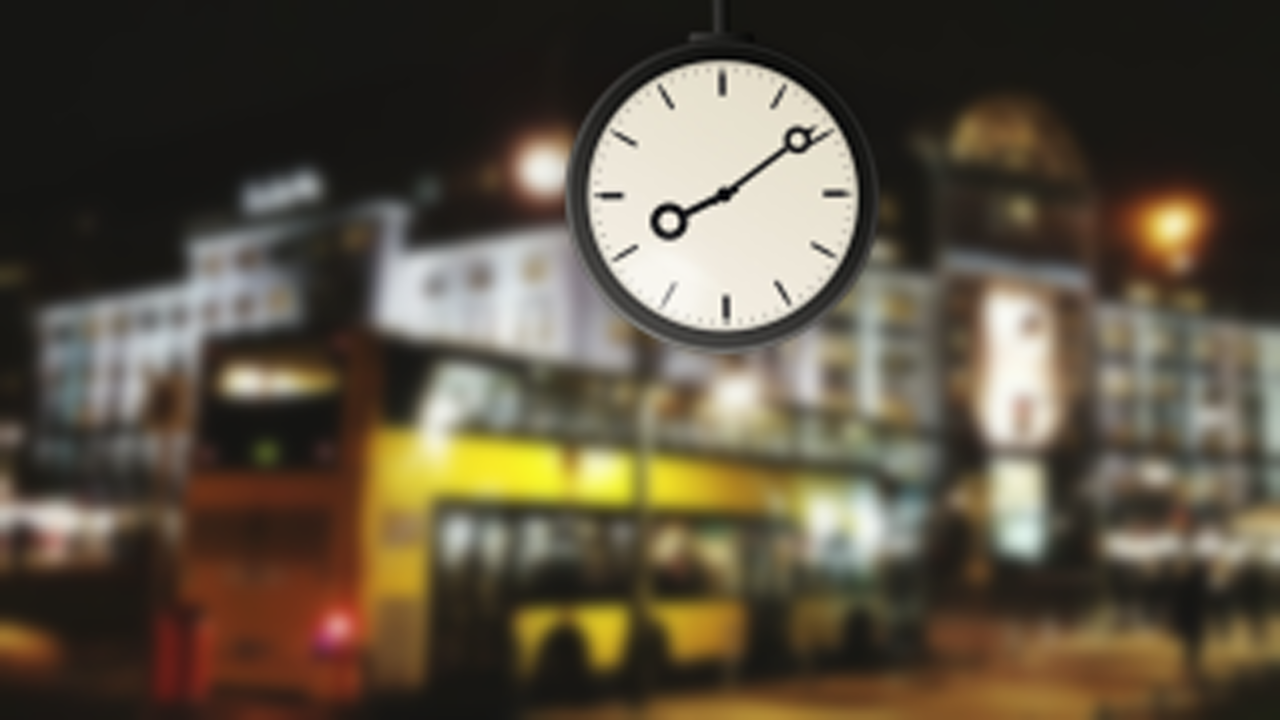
h=8 m=9
